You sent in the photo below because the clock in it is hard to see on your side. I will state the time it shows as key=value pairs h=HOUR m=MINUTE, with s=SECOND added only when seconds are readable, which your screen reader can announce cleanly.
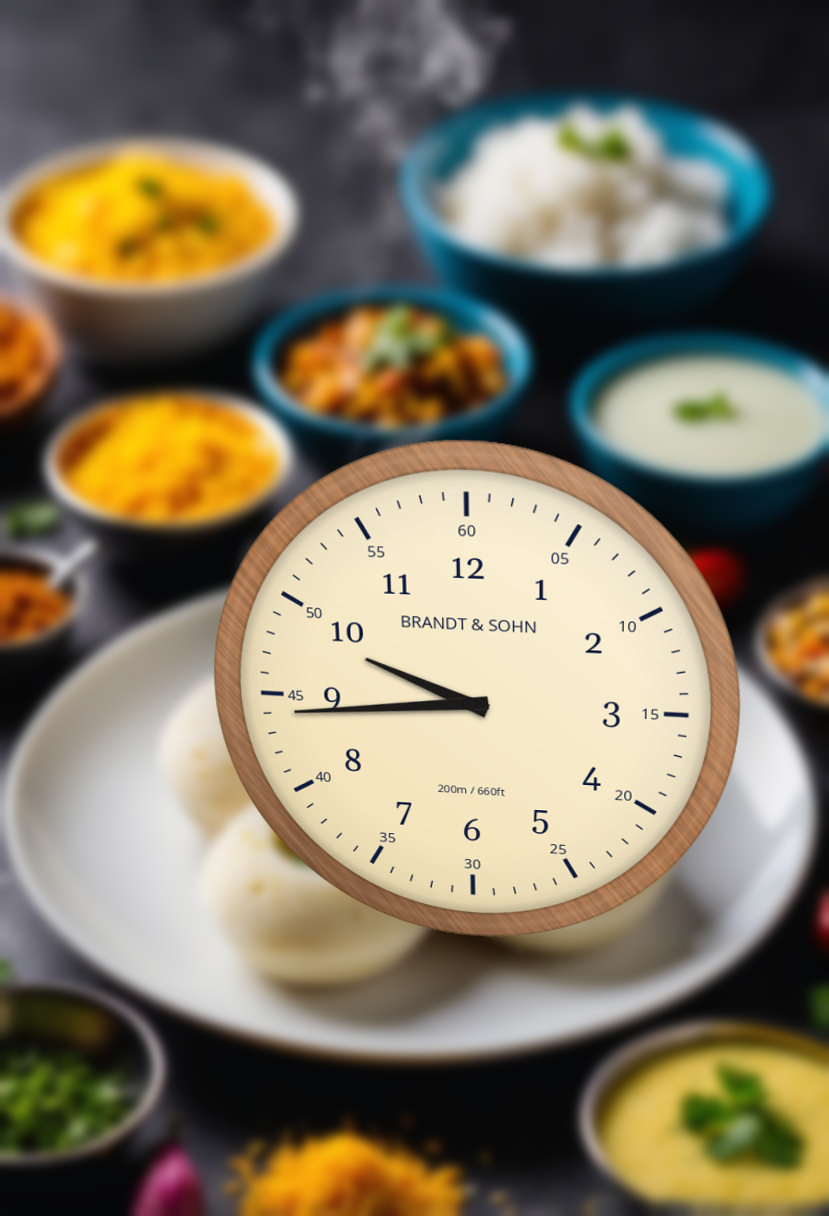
h=9 m=44
